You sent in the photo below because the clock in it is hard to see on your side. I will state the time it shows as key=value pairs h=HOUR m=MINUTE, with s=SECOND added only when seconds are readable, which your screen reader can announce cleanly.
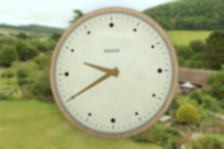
h=9 m=40
